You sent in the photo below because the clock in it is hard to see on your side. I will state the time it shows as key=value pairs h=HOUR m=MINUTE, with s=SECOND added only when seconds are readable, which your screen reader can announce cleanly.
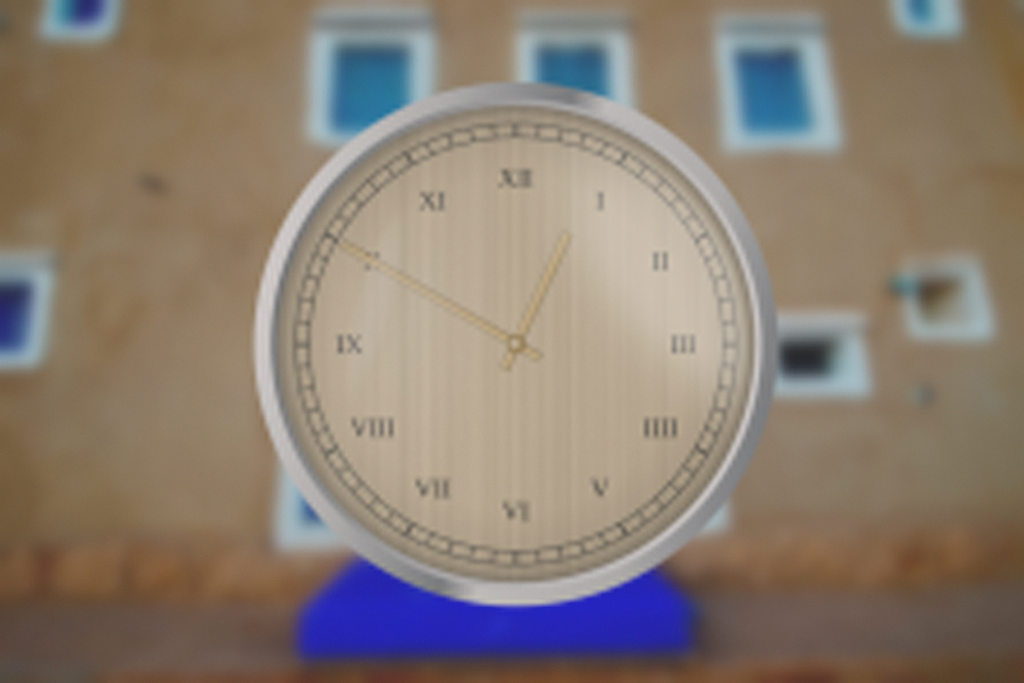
h=12 m=50
